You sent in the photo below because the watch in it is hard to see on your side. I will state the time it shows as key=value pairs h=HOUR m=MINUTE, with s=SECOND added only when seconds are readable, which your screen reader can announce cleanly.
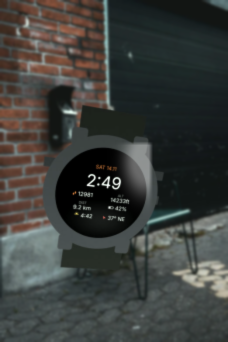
h=2 m=49
